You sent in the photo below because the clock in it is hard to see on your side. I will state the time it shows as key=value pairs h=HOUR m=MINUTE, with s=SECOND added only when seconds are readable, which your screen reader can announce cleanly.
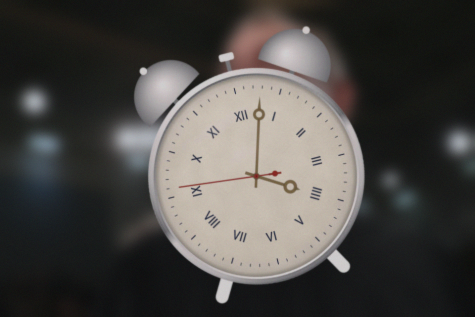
h=4 m=2 s=46
